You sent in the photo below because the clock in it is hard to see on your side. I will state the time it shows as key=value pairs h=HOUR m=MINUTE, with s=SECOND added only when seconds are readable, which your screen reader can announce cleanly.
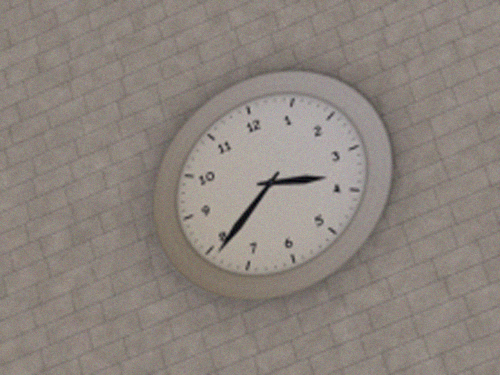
h=3 m=39
